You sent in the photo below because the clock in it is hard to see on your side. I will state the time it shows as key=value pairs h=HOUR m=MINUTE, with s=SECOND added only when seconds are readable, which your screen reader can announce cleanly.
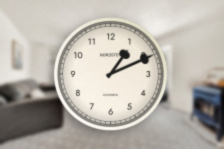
h=1 m=11
